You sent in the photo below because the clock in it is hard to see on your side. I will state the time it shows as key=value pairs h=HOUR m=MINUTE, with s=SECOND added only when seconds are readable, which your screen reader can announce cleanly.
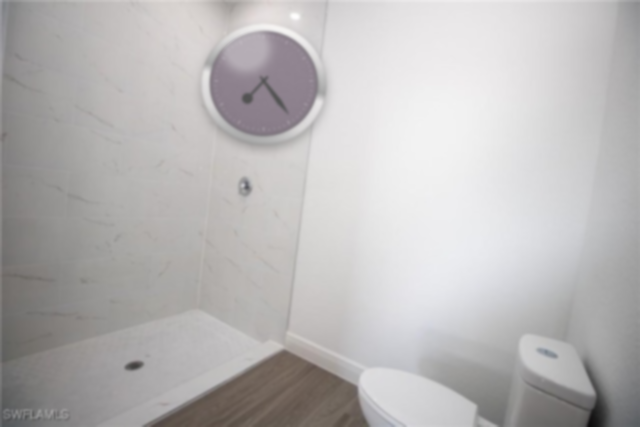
h=7 m=24
